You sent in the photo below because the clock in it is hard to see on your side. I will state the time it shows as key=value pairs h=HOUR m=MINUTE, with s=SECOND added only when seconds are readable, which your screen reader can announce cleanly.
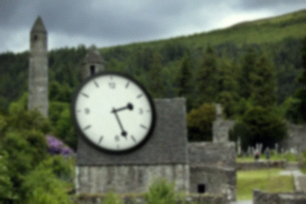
h=2 m=27
